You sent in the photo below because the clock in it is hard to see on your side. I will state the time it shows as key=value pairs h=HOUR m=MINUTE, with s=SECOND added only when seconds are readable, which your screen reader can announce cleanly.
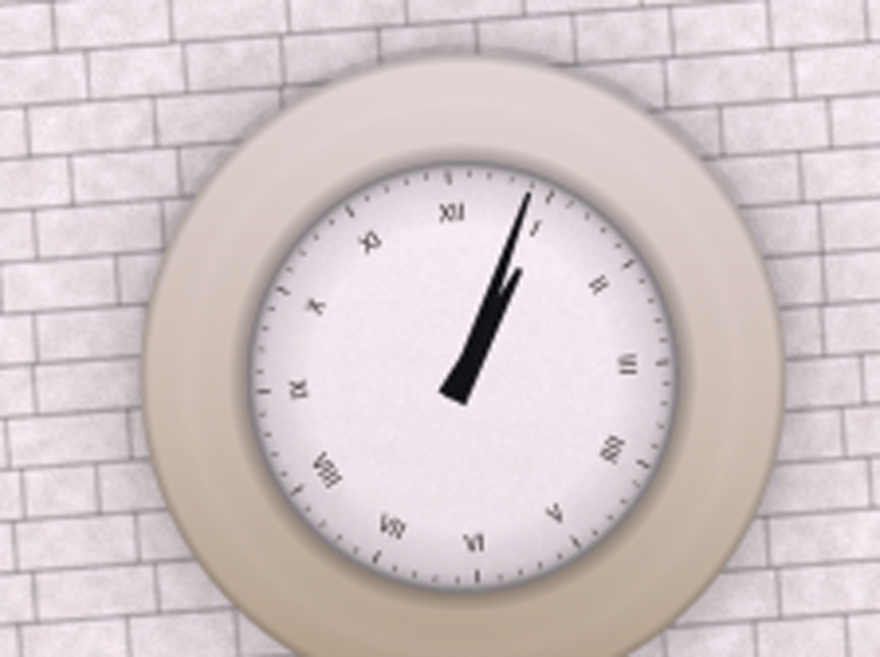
h=1 m=4
